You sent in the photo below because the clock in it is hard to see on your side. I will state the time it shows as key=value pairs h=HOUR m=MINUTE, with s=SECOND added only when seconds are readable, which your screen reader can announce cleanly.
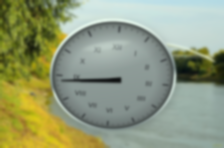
h=8 m=44
